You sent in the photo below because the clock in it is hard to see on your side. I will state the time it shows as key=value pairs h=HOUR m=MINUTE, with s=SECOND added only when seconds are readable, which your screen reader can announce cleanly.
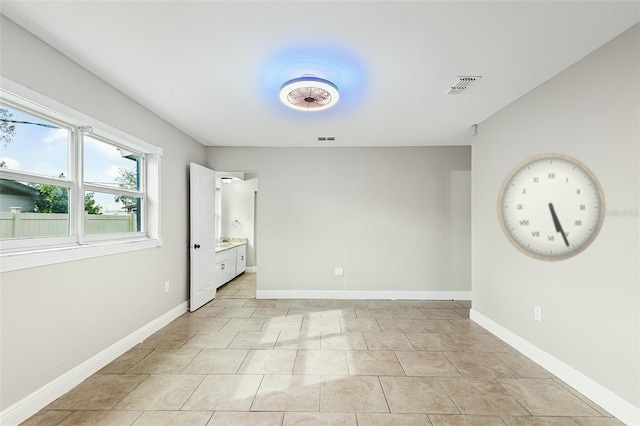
h=5 m=26
